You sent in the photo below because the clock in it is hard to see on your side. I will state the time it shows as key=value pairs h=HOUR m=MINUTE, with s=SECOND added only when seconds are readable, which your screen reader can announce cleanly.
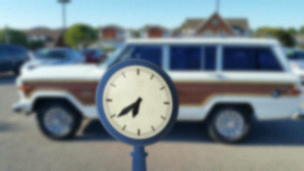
h=6 m=39
